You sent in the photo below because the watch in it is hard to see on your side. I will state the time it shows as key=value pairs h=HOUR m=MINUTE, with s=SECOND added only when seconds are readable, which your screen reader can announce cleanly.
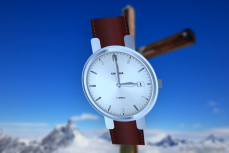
h=3 m=0
